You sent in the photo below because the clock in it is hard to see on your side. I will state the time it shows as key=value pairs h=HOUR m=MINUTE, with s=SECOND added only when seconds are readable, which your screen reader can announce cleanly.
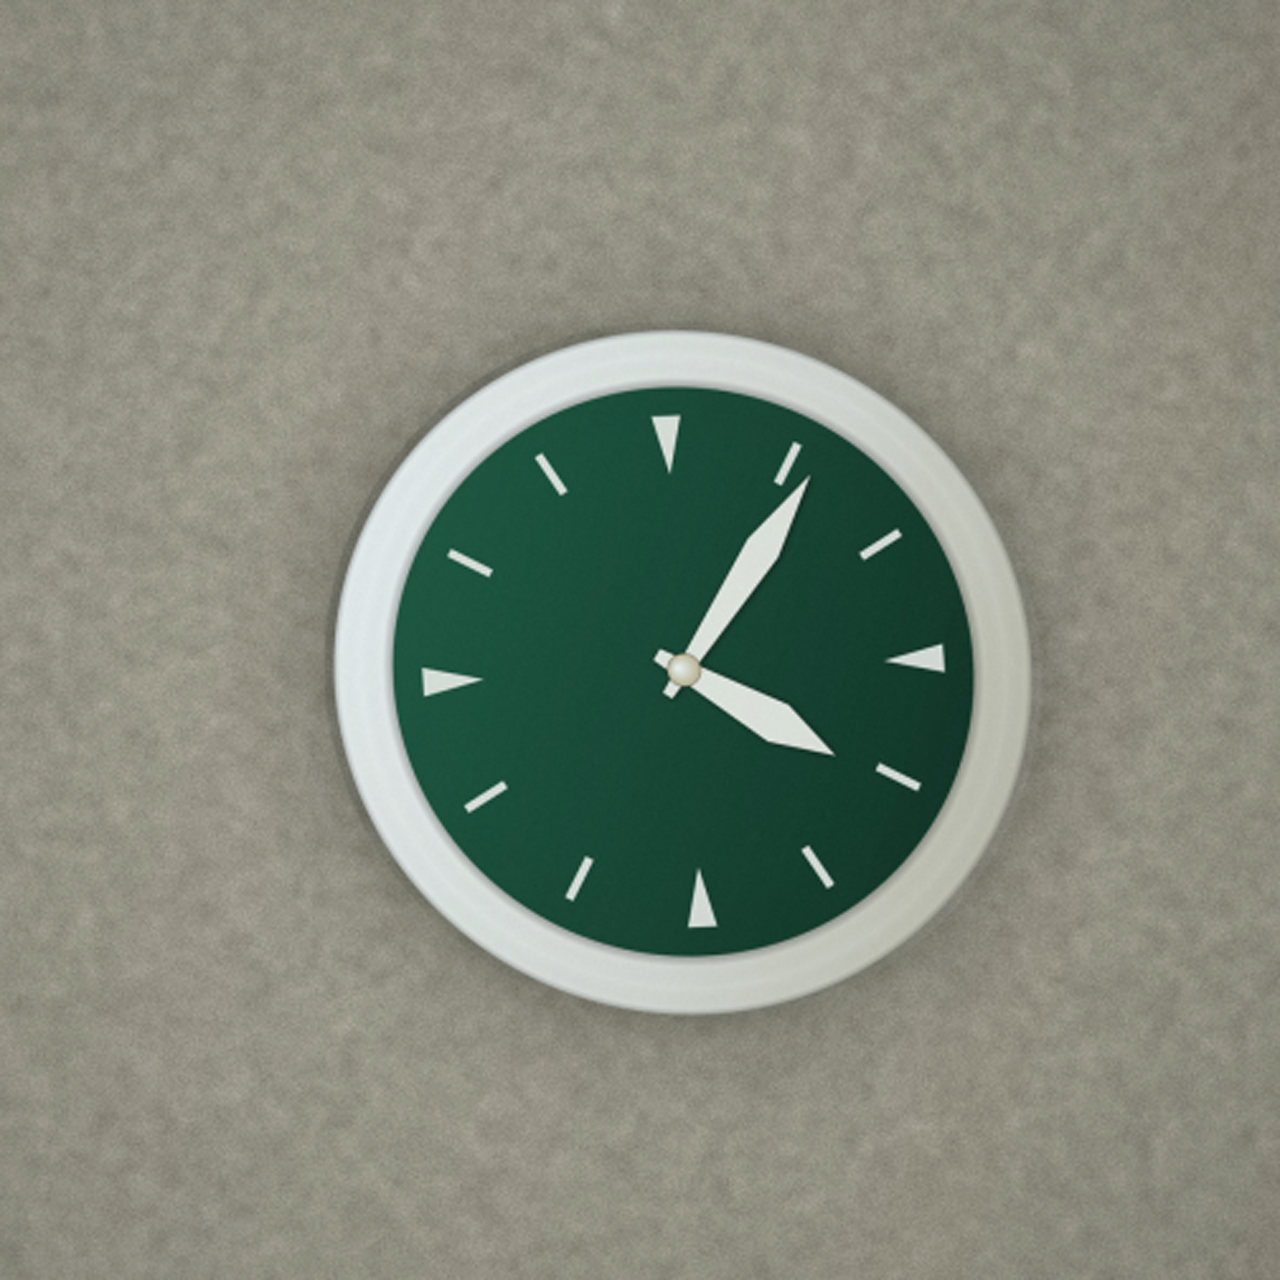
h=4 m=6
